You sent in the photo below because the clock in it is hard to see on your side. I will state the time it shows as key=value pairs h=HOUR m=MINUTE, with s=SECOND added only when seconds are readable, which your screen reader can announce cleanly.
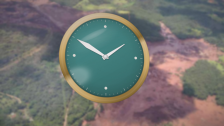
h=1 m=50
